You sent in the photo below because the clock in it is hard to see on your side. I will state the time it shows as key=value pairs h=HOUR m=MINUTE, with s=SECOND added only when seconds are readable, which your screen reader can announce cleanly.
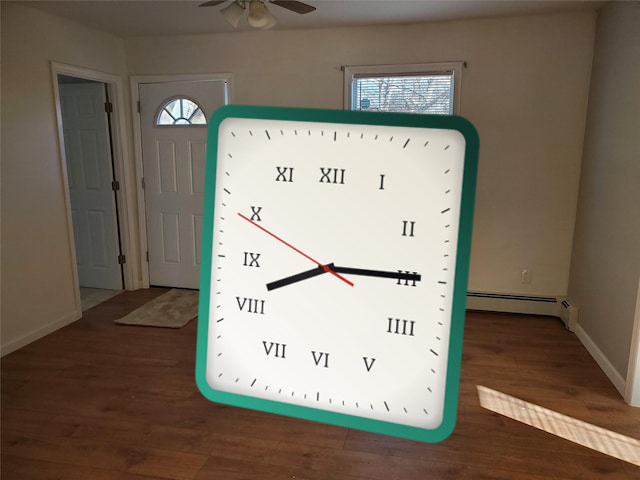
h=8 m=14 s=49
